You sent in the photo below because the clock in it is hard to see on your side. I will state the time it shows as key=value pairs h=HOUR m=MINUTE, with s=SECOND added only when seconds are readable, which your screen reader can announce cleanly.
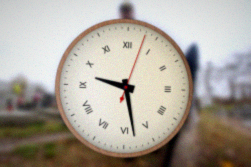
h=9 m=28 s=3
